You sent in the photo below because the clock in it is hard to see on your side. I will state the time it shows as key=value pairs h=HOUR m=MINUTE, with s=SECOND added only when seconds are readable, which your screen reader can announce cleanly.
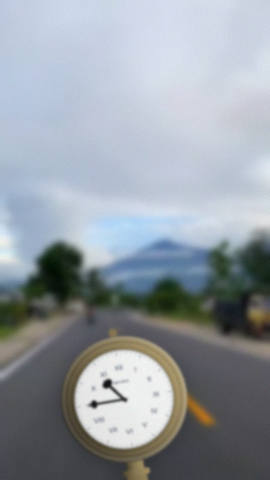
h=10 m=45
